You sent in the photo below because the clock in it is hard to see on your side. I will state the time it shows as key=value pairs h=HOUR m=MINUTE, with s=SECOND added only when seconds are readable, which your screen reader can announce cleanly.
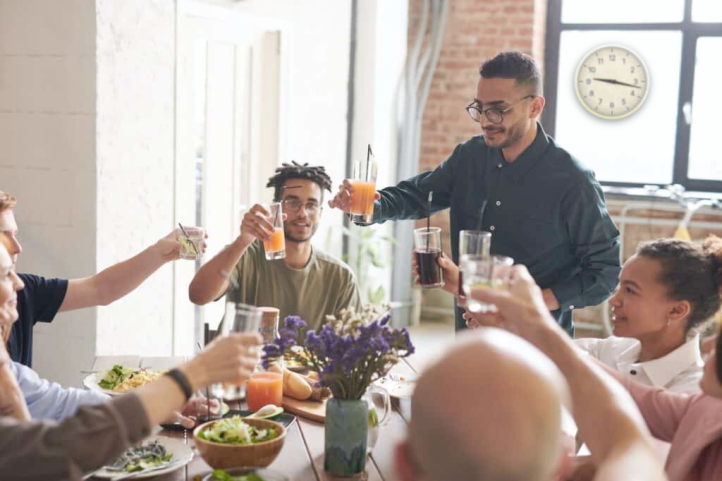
h=9 m=17
